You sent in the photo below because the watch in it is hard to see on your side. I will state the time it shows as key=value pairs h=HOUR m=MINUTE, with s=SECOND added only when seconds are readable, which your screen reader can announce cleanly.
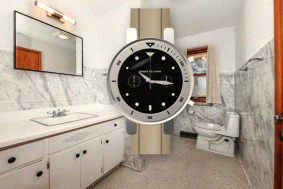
h=10 m=16
